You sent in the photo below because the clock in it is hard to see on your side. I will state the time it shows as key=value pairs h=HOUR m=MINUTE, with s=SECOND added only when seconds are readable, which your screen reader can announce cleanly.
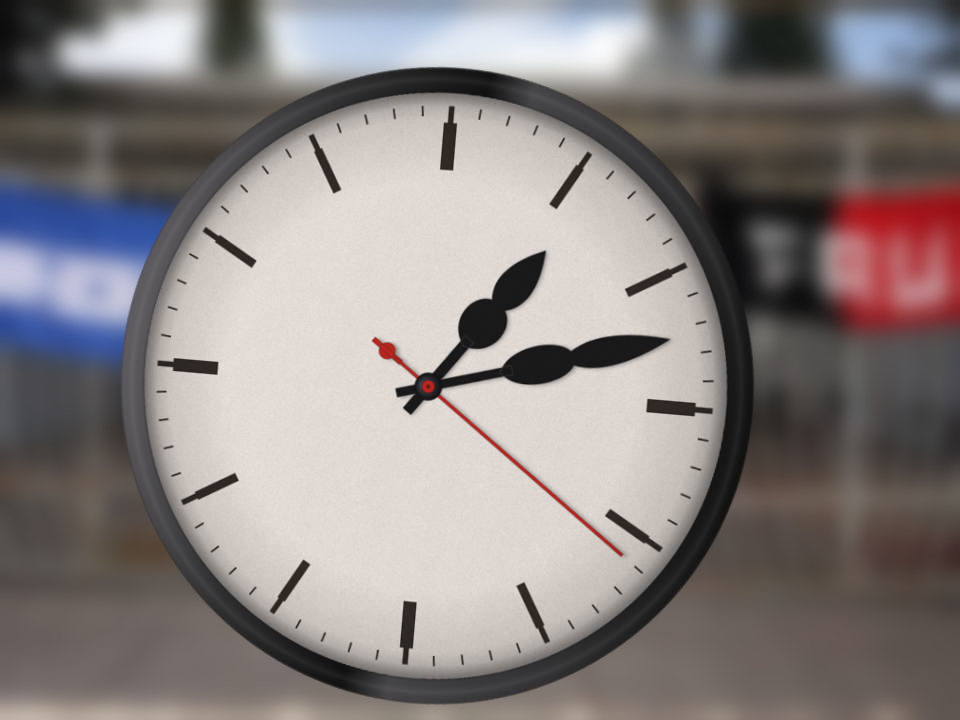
h=1 m=12 s=21
